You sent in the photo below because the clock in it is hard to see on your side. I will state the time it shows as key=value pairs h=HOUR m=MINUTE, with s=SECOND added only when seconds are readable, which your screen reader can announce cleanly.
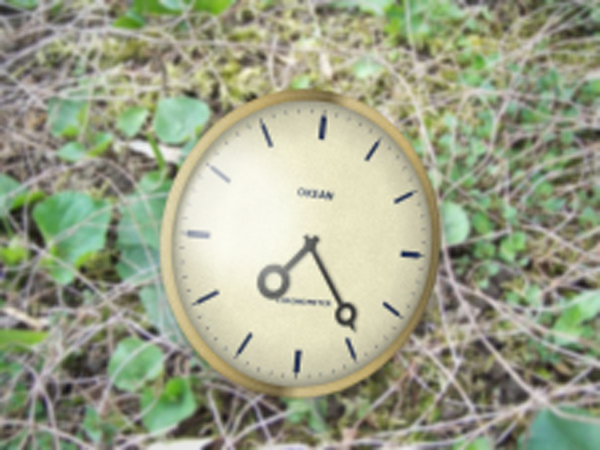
h=7 m=24
